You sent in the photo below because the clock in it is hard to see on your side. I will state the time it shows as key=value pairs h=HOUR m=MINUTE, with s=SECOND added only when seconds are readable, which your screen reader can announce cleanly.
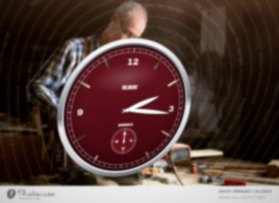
h=2 m=16
